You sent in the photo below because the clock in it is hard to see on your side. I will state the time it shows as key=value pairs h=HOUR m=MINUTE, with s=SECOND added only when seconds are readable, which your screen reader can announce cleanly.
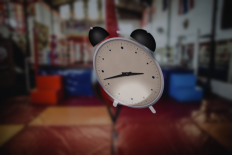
h=2 m=42
